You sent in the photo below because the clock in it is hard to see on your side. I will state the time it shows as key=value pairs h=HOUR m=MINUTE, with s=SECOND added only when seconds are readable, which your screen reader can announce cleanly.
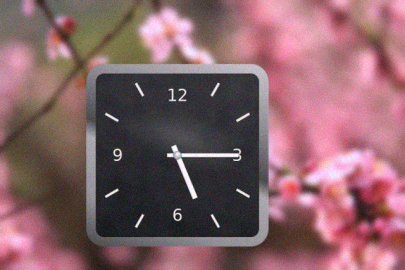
h=5 m=15
